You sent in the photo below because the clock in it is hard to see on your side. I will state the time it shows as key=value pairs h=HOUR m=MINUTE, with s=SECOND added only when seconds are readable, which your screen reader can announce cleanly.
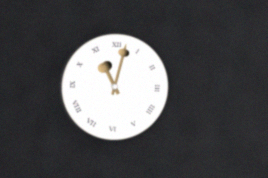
h=11 m=2
